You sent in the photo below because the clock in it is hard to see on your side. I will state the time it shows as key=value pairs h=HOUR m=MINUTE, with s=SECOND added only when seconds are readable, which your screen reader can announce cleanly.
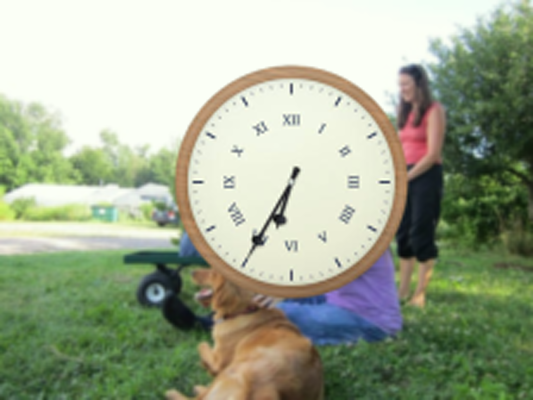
h=6 m=35
